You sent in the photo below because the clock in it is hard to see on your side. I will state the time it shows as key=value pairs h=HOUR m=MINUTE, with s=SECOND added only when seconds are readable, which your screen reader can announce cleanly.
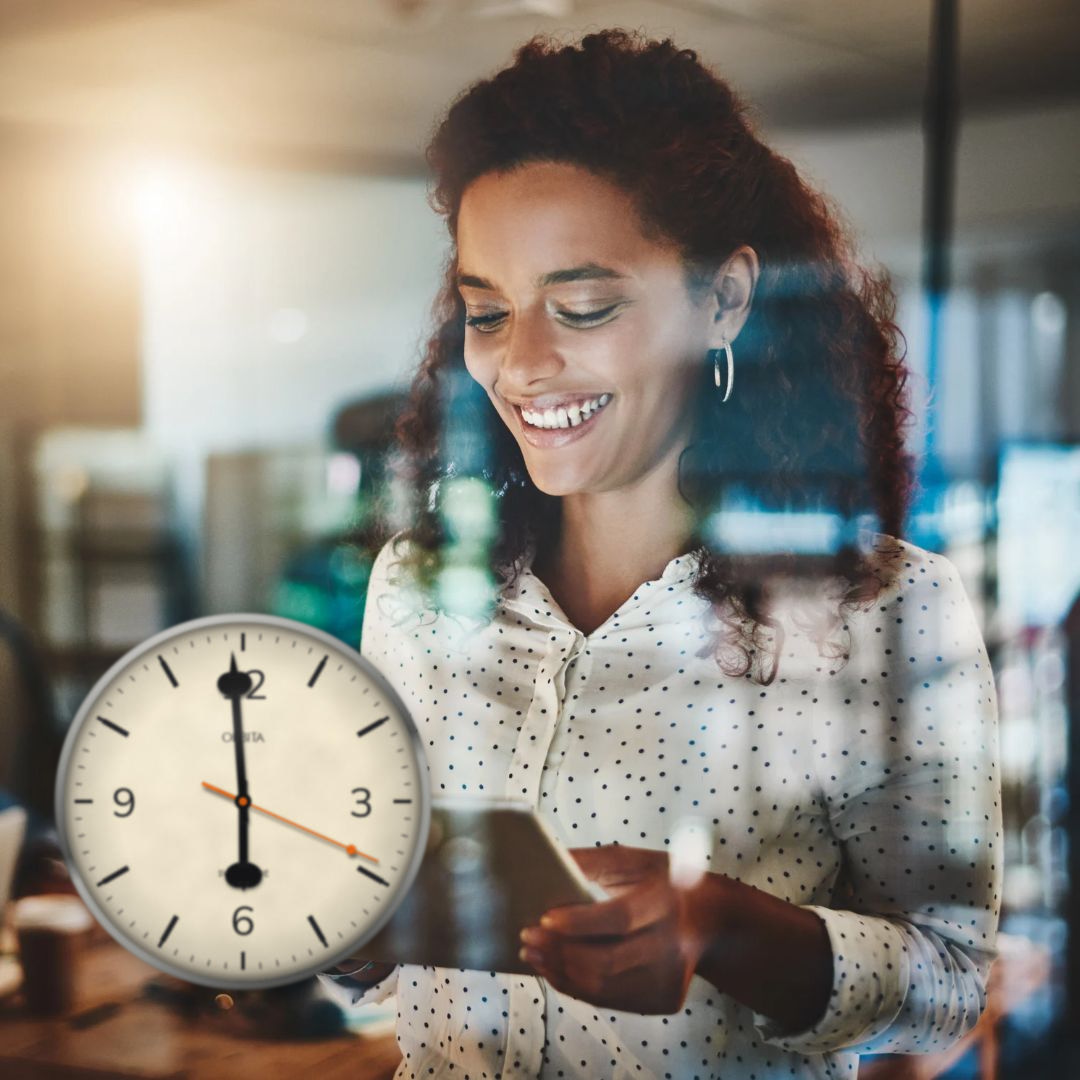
h=5 m=59 s=19
